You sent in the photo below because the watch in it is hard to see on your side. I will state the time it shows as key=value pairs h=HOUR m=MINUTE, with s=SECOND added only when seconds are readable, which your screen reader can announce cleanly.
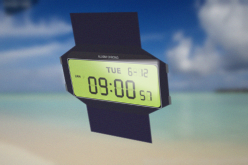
h=9 m=0 s=57
